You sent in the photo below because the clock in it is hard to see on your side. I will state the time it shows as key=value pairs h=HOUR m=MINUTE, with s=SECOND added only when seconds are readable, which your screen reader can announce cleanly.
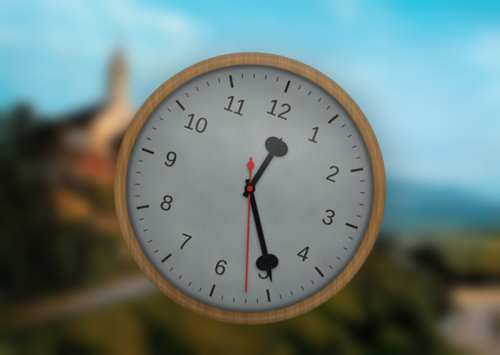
h=12 m=24 s=27
